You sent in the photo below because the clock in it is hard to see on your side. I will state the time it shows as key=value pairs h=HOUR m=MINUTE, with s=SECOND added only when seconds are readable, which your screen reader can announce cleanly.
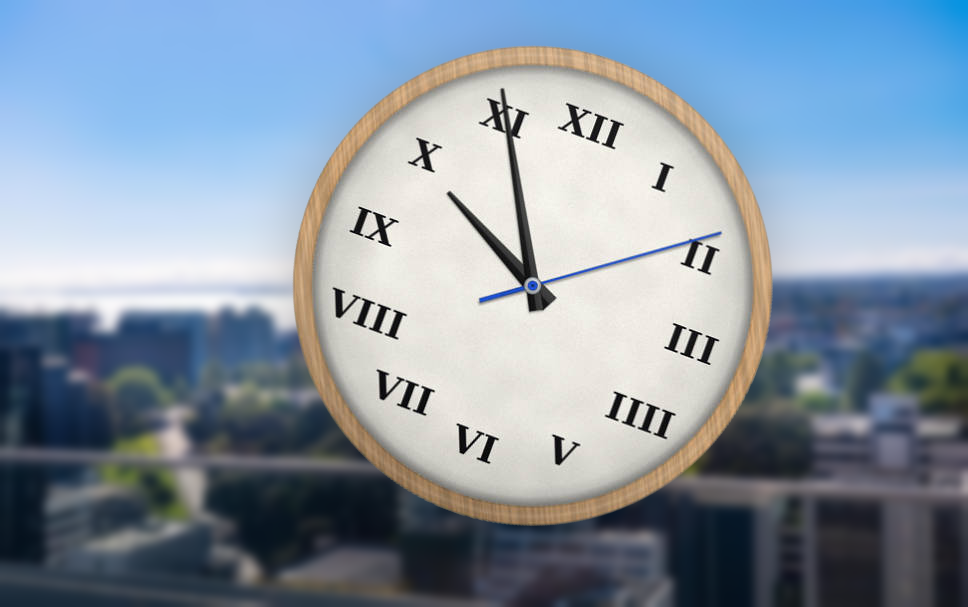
h=9 m=55 s=9
